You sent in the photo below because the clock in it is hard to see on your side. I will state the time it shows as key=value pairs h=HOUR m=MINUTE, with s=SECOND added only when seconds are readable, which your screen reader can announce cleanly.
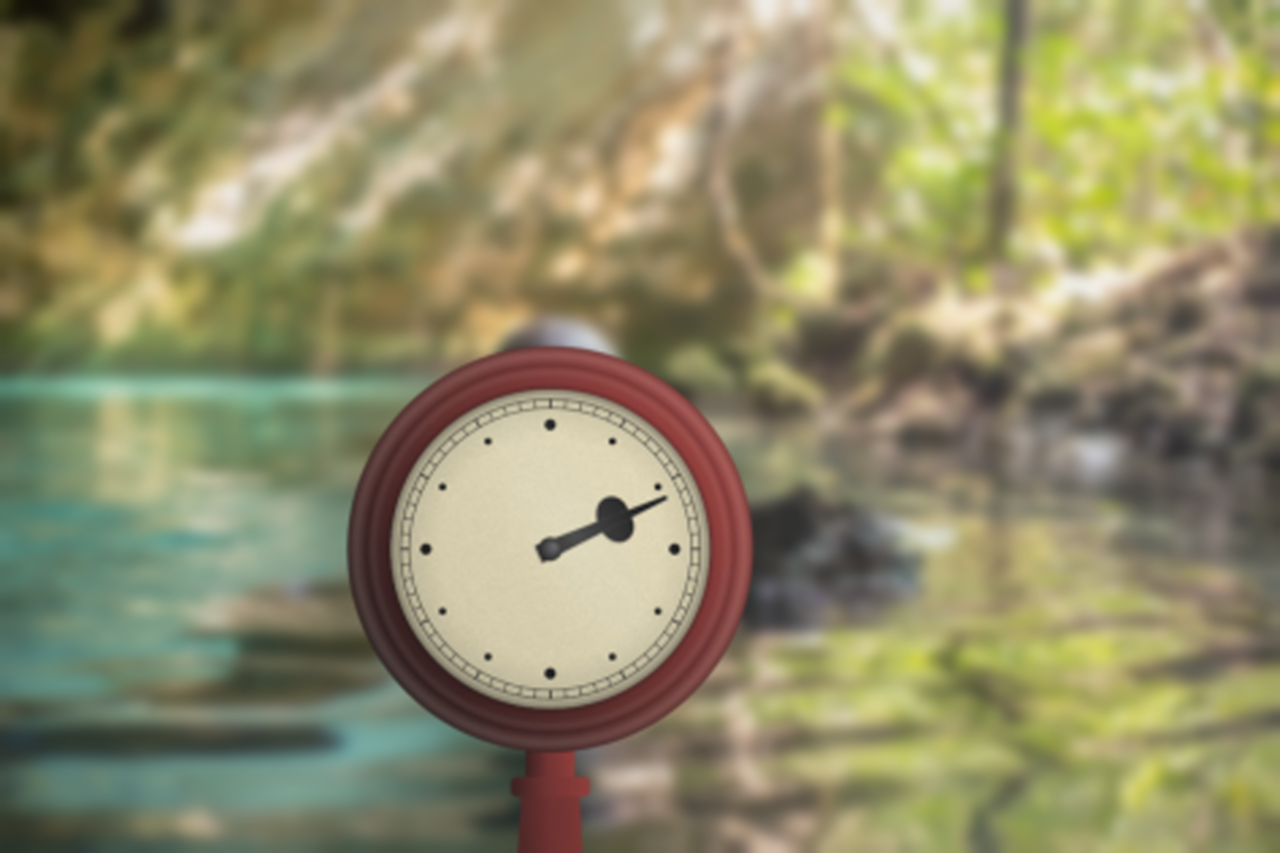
h=2 m=11
